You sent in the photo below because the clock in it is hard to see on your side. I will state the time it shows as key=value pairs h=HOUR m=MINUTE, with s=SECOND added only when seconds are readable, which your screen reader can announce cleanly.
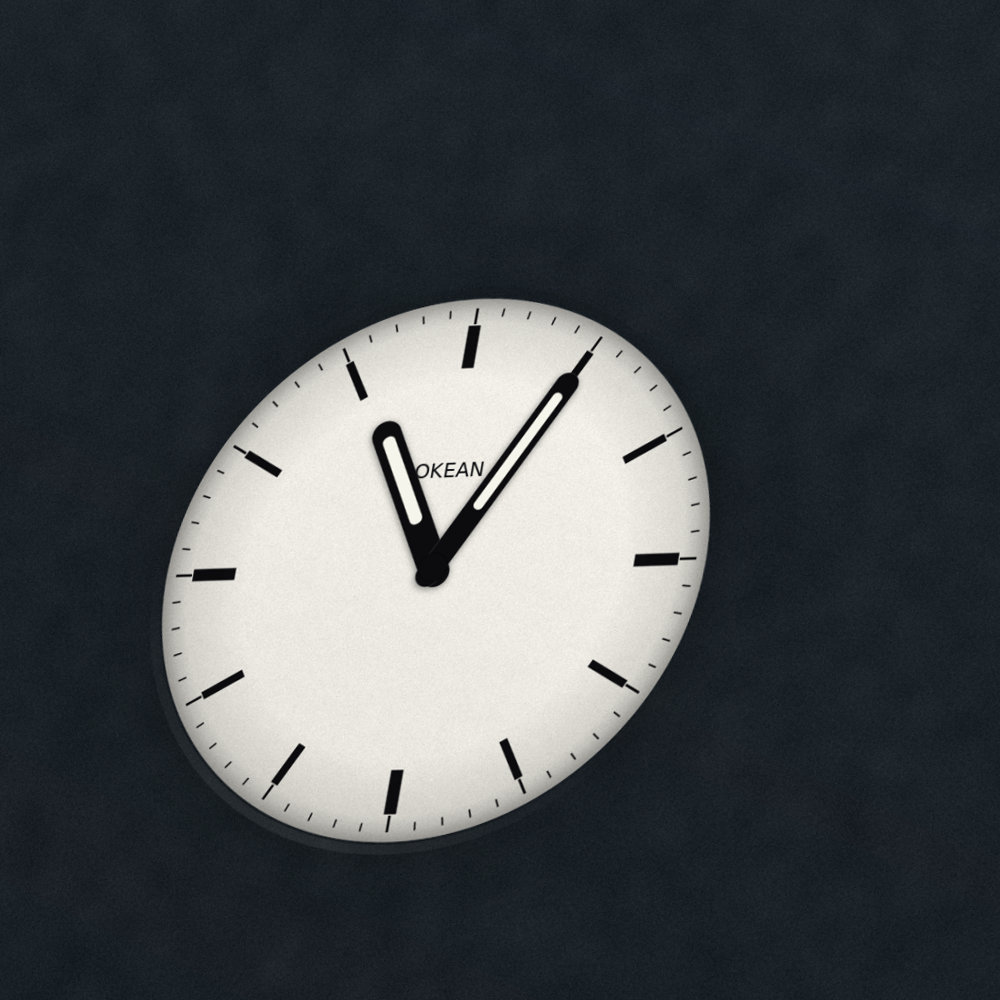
h=11 m=5
